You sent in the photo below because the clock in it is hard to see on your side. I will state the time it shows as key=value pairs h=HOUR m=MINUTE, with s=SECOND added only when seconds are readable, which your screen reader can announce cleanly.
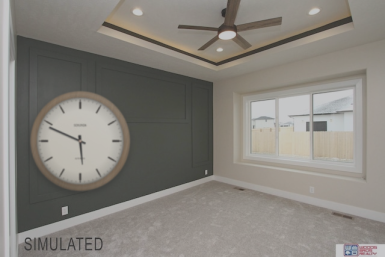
h=5 m=49
